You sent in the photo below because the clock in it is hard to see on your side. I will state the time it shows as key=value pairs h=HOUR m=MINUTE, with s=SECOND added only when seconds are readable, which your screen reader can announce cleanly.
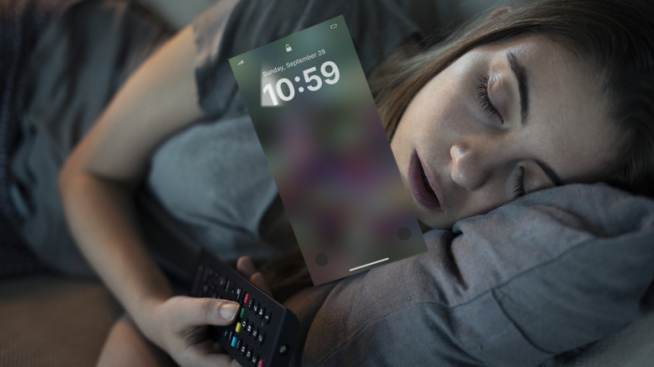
h=10 m=59
